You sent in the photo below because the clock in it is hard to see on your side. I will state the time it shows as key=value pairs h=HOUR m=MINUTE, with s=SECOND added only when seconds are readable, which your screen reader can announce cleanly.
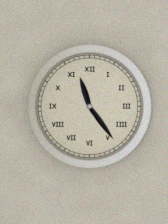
h=11 m=24
